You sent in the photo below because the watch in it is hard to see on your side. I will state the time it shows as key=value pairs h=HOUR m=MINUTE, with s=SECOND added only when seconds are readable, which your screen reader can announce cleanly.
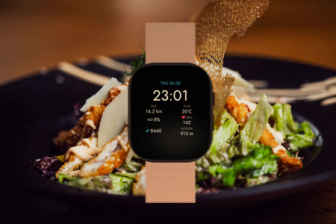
h=23 m=1
